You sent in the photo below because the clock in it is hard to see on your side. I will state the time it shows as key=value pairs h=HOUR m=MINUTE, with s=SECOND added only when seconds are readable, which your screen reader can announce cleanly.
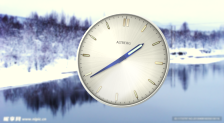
h=1 m=39
